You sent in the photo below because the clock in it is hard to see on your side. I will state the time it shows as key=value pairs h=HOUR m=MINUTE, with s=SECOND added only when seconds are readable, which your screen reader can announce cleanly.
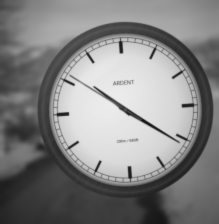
h=10 m=20 s=51
